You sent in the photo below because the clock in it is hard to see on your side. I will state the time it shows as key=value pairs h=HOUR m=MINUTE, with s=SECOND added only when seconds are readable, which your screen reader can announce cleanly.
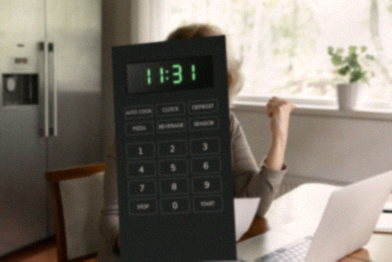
h=11 m=31
